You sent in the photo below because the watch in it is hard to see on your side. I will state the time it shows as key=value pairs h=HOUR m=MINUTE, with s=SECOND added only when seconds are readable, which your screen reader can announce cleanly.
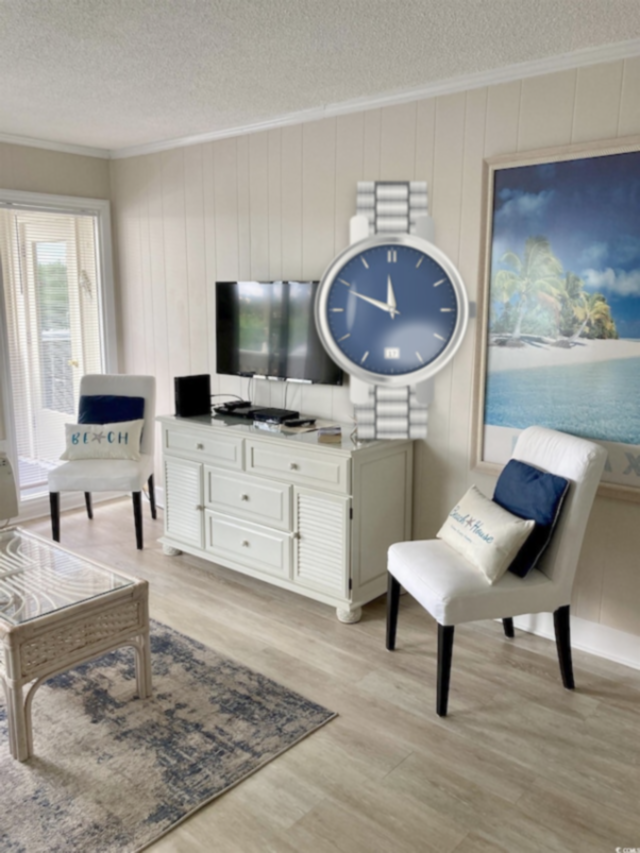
h=11 m=49
